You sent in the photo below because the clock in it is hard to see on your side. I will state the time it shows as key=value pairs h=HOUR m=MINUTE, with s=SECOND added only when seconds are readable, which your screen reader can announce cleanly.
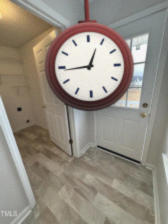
h=12 m=44
